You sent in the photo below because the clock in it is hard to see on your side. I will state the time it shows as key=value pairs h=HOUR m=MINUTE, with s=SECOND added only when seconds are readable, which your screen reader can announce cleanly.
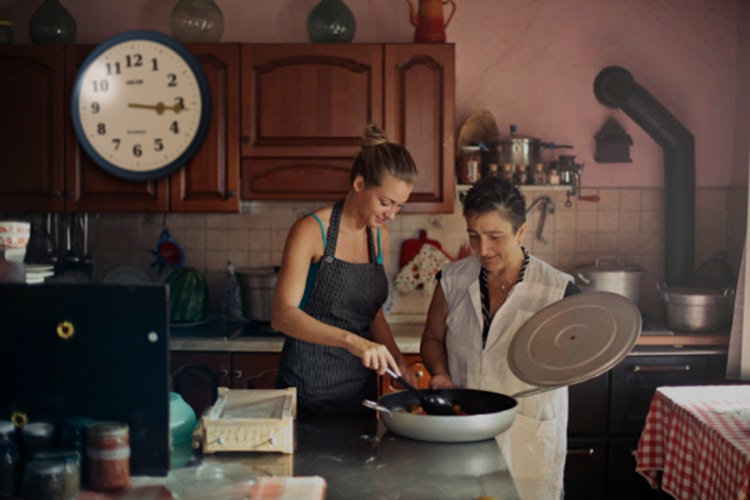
h=3 m=16
